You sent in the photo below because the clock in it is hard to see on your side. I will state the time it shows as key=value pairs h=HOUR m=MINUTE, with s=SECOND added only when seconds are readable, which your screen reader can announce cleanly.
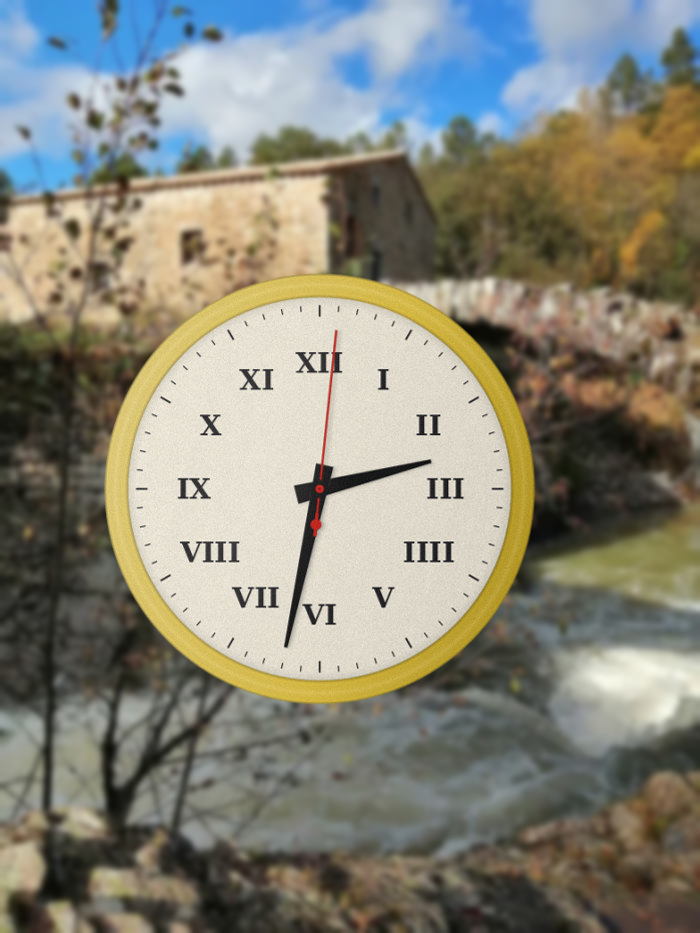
h=2 m=32 s=1
